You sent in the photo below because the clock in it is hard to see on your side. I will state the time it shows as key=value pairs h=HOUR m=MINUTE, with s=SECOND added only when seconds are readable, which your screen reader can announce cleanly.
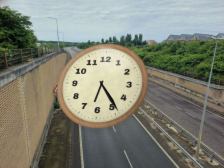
h=6 m=24
